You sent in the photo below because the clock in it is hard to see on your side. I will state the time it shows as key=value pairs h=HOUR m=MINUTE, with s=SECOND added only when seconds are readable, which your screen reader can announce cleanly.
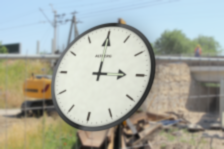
h=3 m=0
